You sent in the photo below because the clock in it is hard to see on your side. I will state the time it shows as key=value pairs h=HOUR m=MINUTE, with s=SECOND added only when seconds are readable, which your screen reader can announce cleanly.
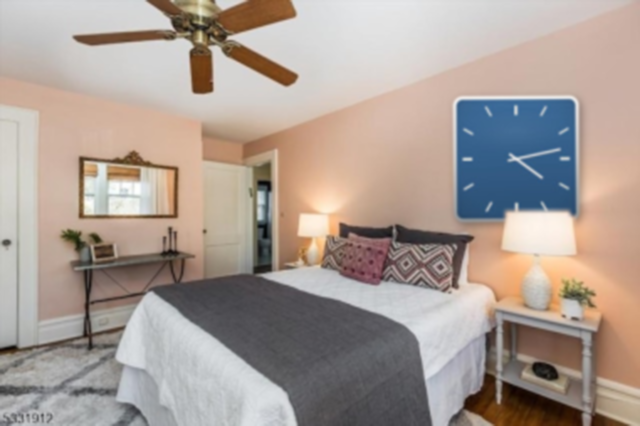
h=4 m=13
